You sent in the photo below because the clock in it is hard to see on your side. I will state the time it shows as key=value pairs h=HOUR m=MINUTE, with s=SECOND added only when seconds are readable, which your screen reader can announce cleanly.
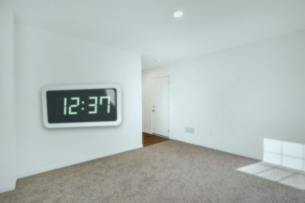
h=12 m=37
